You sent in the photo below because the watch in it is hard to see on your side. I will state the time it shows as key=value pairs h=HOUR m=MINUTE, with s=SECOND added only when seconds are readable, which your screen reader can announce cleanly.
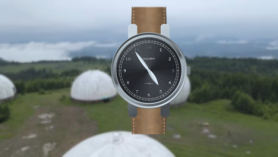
h=4 m=54
